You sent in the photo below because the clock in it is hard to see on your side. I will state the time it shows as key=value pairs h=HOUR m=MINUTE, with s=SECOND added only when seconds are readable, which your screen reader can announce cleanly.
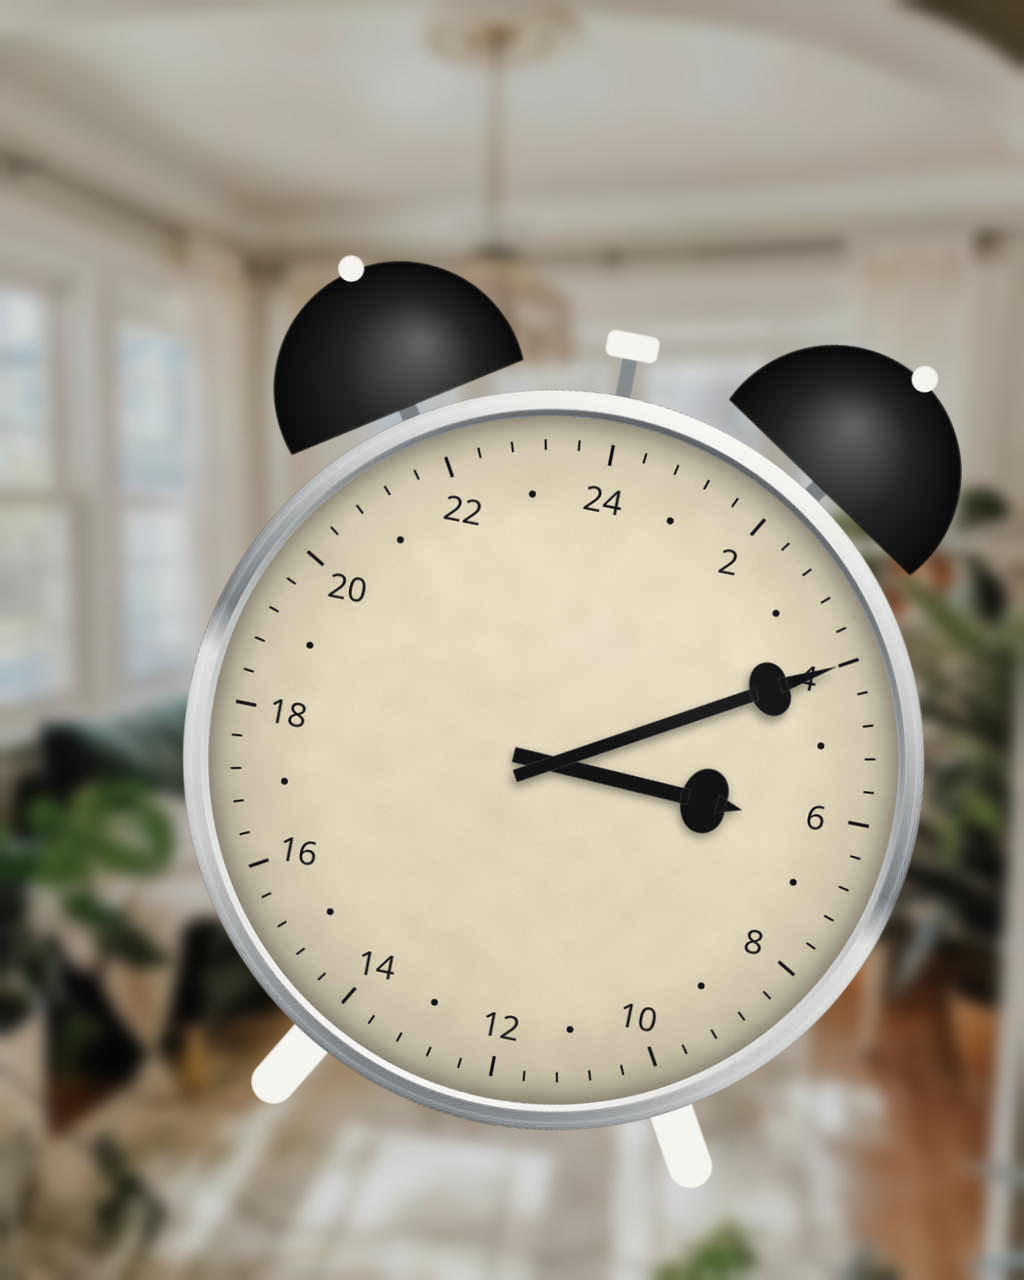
h=6 m=10
